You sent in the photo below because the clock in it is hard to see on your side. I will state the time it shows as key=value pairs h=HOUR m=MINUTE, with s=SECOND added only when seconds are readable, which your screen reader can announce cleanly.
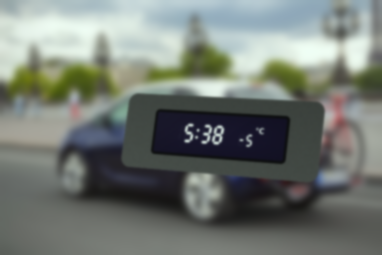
h=5 m=38
